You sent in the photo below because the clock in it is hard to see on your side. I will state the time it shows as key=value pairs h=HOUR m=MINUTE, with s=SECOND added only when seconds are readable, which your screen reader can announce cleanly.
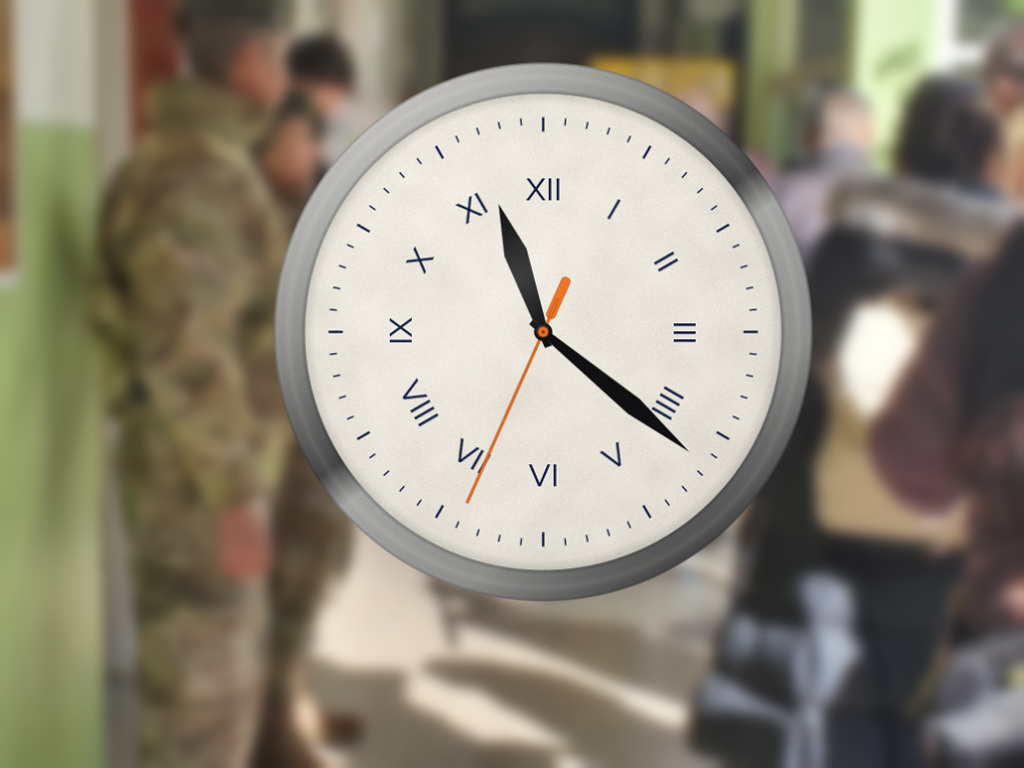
h=11 m=21 s=34
